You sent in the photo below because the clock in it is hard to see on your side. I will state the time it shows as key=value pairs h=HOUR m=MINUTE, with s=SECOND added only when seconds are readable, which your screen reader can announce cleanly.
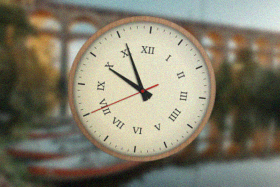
h=9 m=55 s=40
